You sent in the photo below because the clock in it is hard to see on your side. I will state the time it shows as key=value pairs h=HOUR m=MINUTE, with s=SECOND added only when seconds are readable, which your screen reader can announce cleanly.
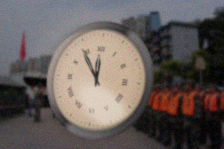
h=11 m=54
